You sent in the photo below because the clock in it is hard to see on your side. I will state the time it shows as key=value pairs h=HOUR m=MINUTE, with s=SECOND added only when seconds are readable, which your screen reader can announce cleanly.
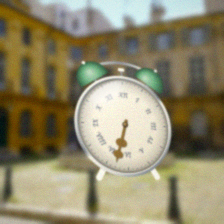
h=6 m=33
